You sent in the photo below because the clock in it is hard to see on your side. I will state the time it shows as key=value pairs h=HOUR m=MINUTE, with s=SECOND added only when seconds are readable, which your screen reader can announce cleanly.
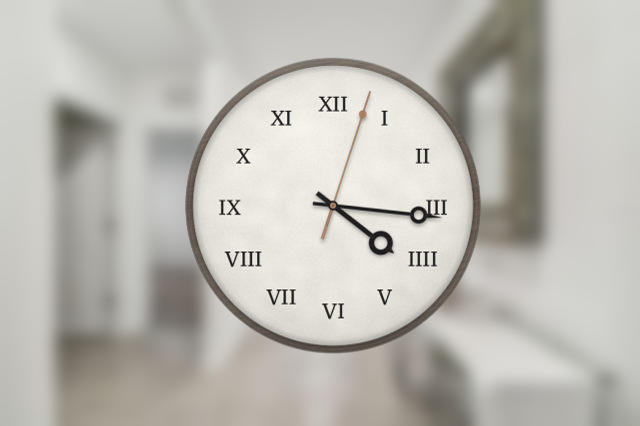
h=4 m=16 s=3
